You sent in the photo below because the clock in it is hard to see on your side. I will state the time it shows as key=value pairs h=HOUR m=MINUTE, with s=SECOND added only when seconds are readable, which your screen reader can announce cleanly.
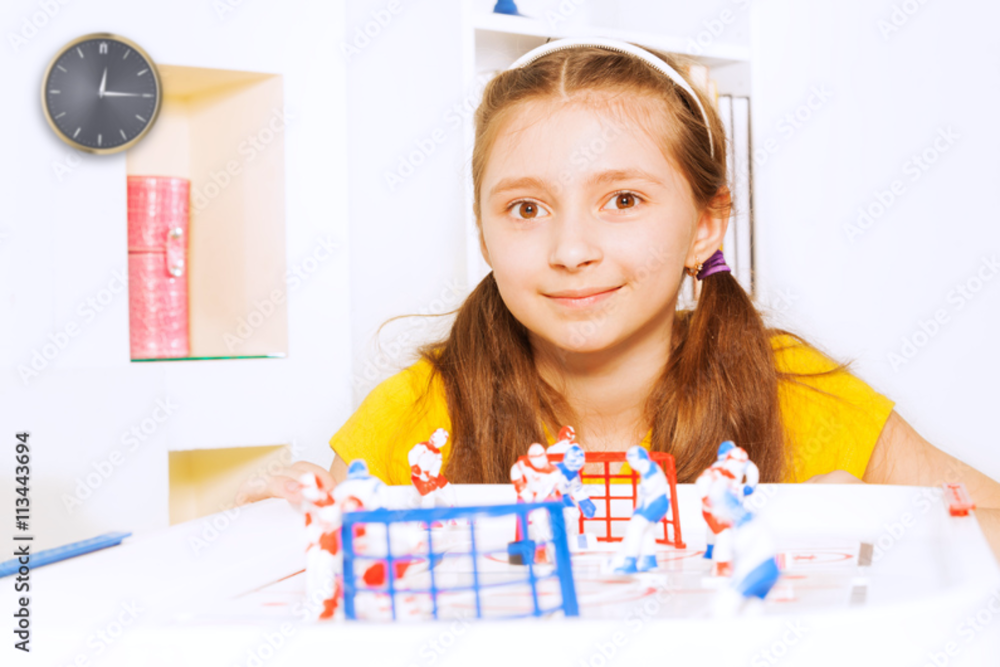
h=12 m=15
